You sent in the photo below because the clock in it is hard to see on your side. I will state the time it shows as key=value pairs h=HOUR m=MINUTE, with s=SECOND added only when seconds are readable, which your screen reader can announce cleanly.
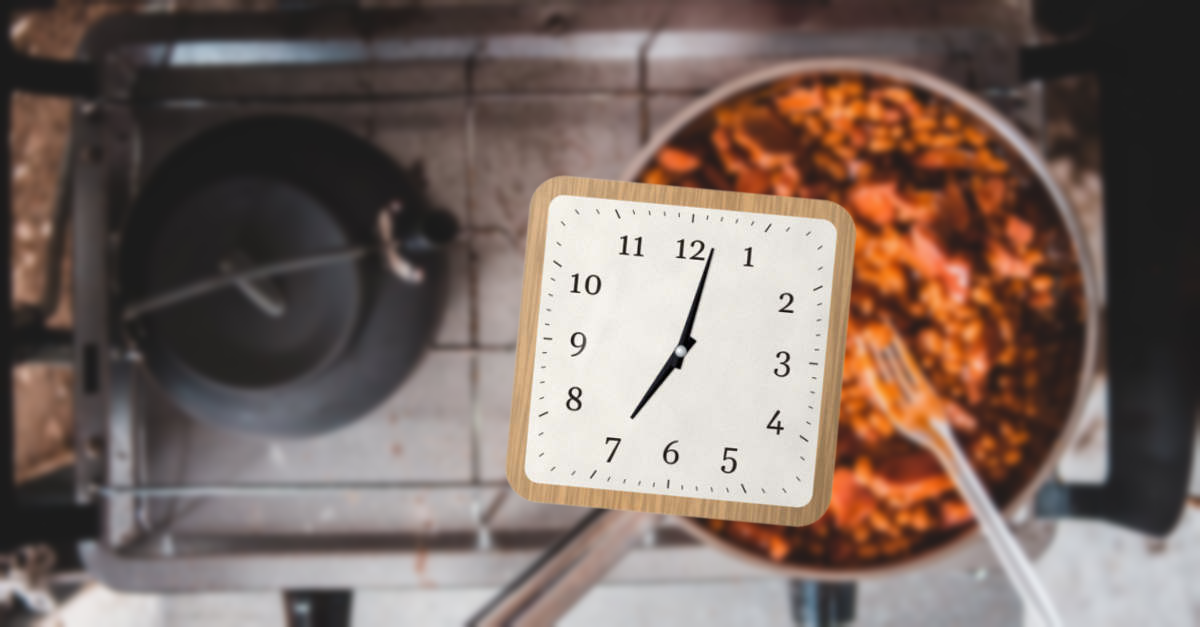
h=7 m=2
